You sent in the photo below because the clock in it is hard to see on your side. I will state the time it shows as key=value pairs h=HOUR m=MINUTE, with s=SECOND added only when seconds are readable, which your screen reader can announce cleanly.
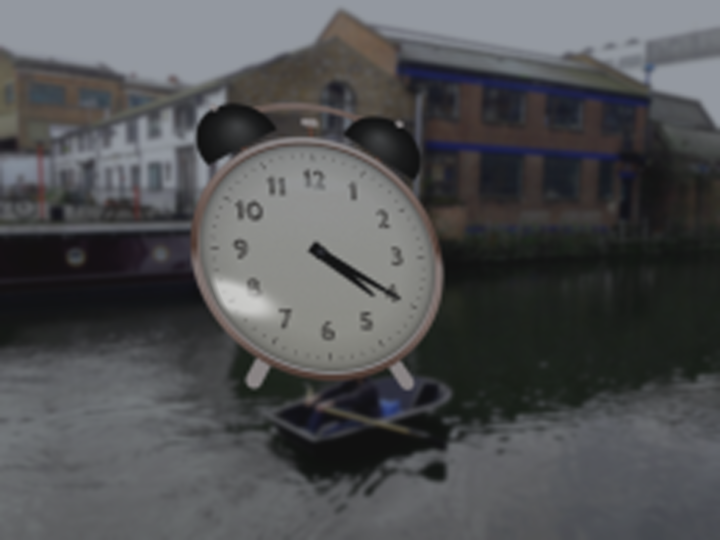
h=4 m=20
